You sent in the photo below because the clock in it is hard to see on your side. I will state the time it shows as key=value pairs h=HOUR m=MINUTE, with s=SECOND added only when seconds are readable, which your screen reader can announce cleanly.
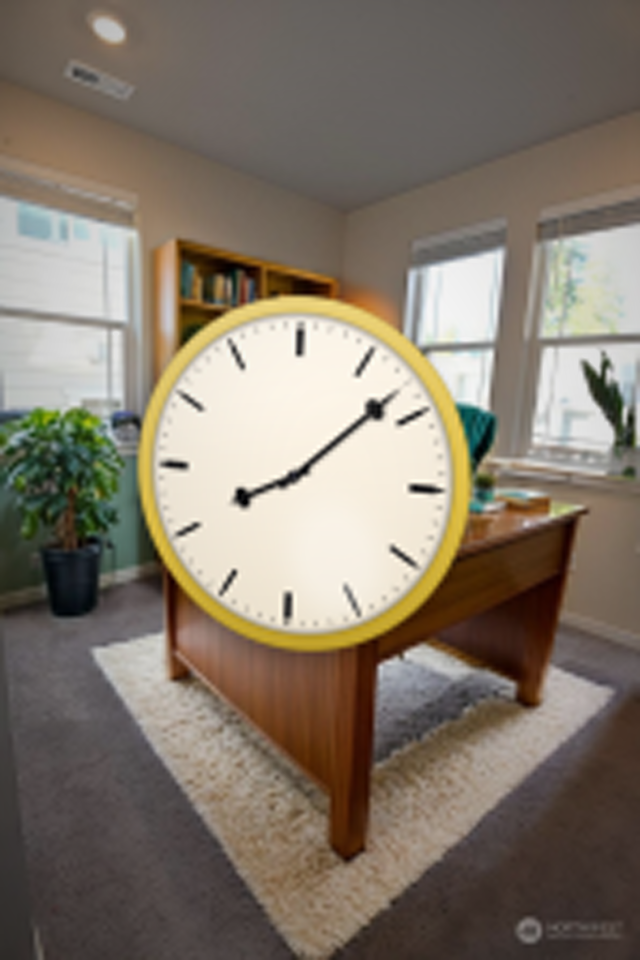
h=8 m=8
